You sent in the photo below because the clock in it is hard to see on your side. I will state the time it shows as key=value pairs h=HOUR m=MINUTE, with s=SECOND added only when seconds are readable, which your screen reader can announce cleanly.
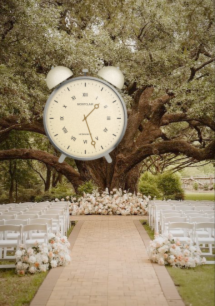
h=1 m=27
